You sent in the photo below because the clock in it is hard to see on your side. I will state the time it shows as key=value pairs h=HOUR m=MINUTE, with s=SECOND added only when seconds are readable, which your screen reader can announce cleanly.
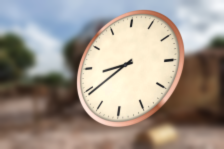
h=8 m=39
